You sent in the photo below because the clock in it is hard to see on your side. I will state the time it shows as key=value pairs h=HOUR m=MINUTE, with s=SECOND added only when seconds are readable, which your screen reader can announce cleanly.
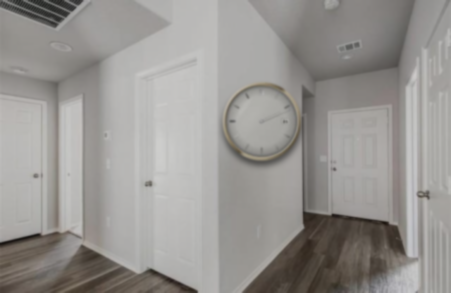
h=2 m=11
